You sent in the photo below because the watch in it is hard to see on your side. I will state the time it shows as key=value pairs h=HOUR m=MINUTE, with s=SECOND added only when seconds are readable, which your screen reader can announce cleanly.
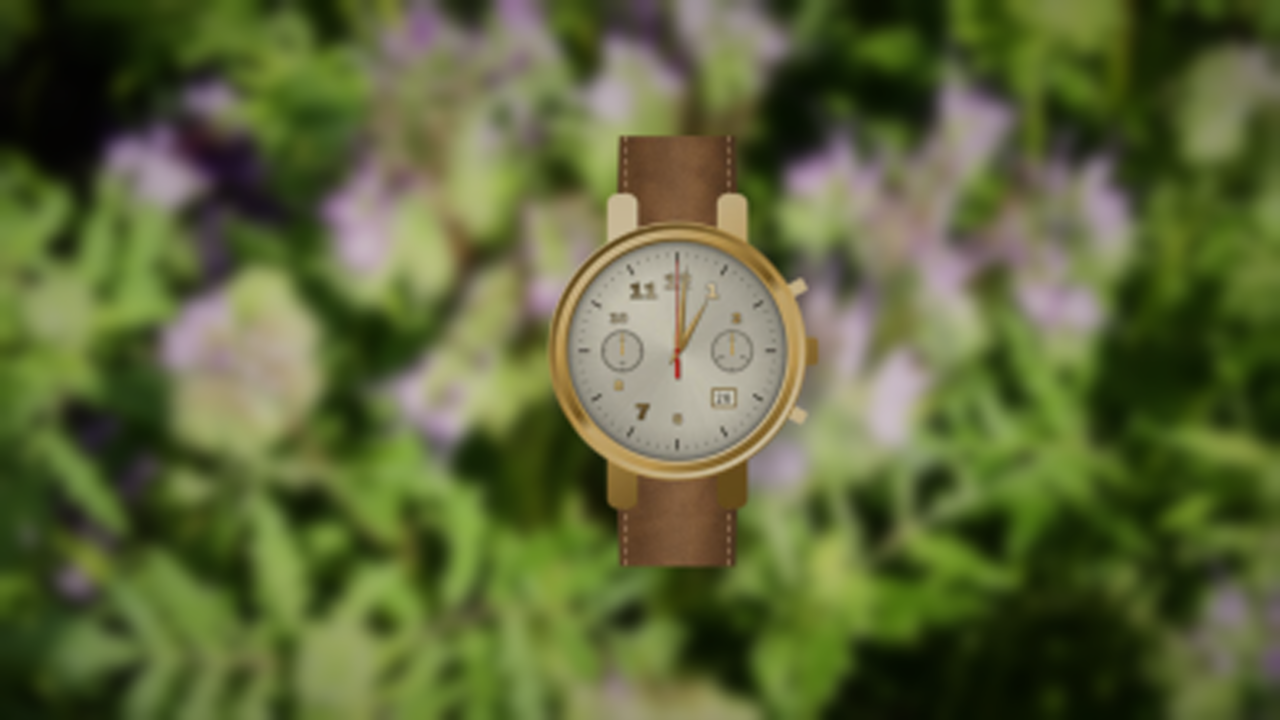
h=1 m=1
